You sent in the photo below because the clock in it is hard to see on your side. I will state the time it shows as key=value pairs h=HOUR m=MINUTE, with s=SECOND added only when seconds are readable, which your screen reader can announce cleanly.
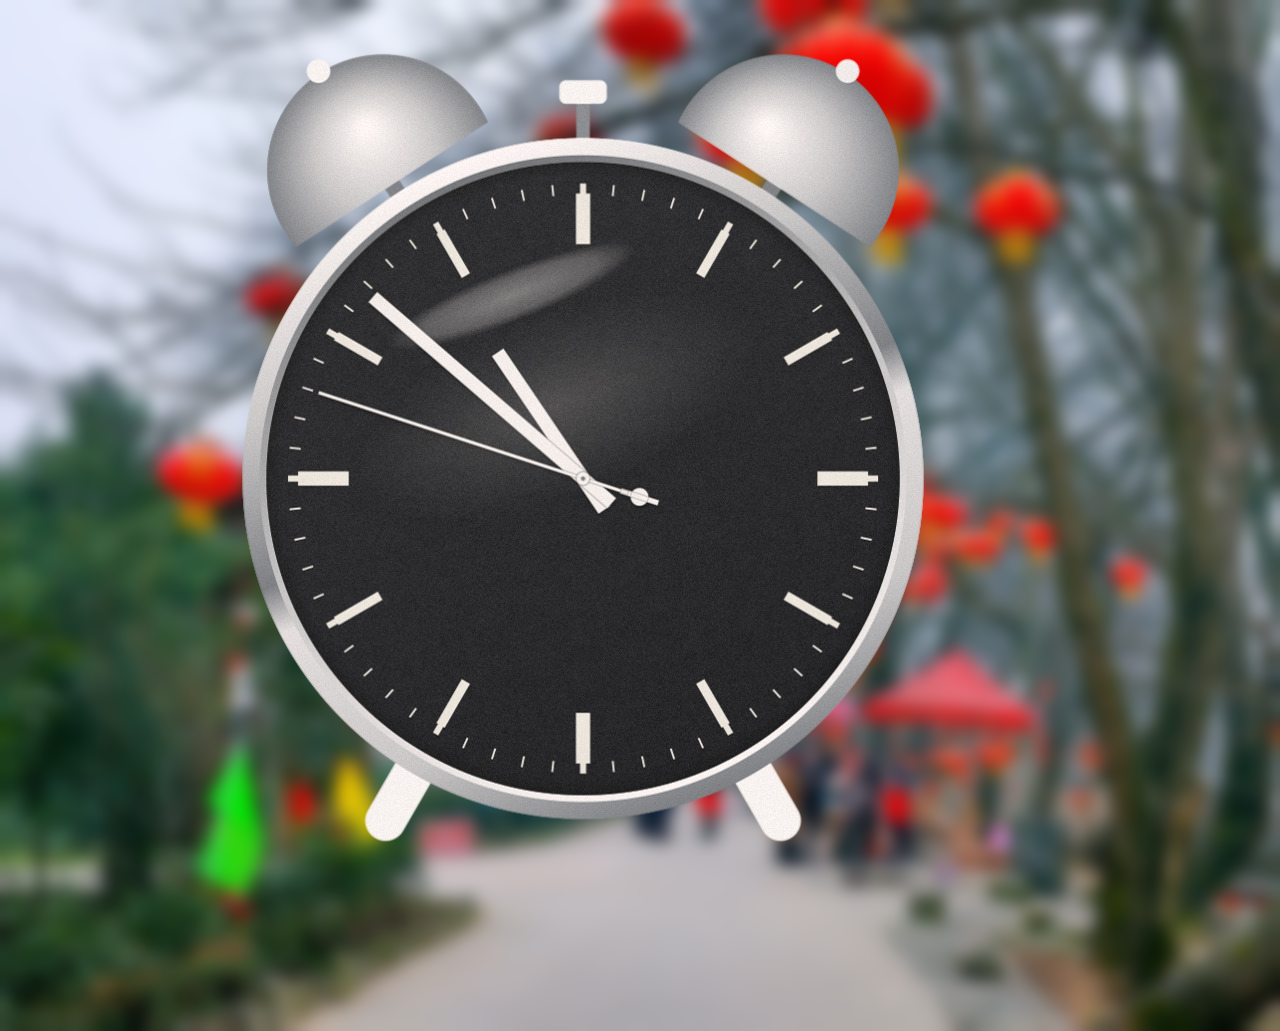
h=10 m=51 s=48
